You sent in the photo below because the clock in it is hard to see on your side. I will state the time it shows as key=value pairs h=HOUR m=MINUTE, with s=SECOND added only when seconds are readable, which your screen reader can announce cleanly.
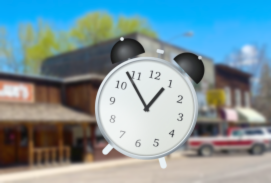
h=12 m=53
